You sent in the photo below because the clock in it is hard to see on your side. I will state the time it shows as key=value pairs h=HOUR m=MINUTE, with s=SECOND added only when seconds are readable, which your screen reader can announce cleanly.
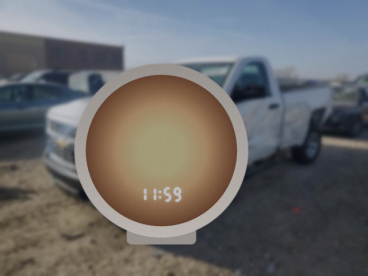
h=11 m=59
